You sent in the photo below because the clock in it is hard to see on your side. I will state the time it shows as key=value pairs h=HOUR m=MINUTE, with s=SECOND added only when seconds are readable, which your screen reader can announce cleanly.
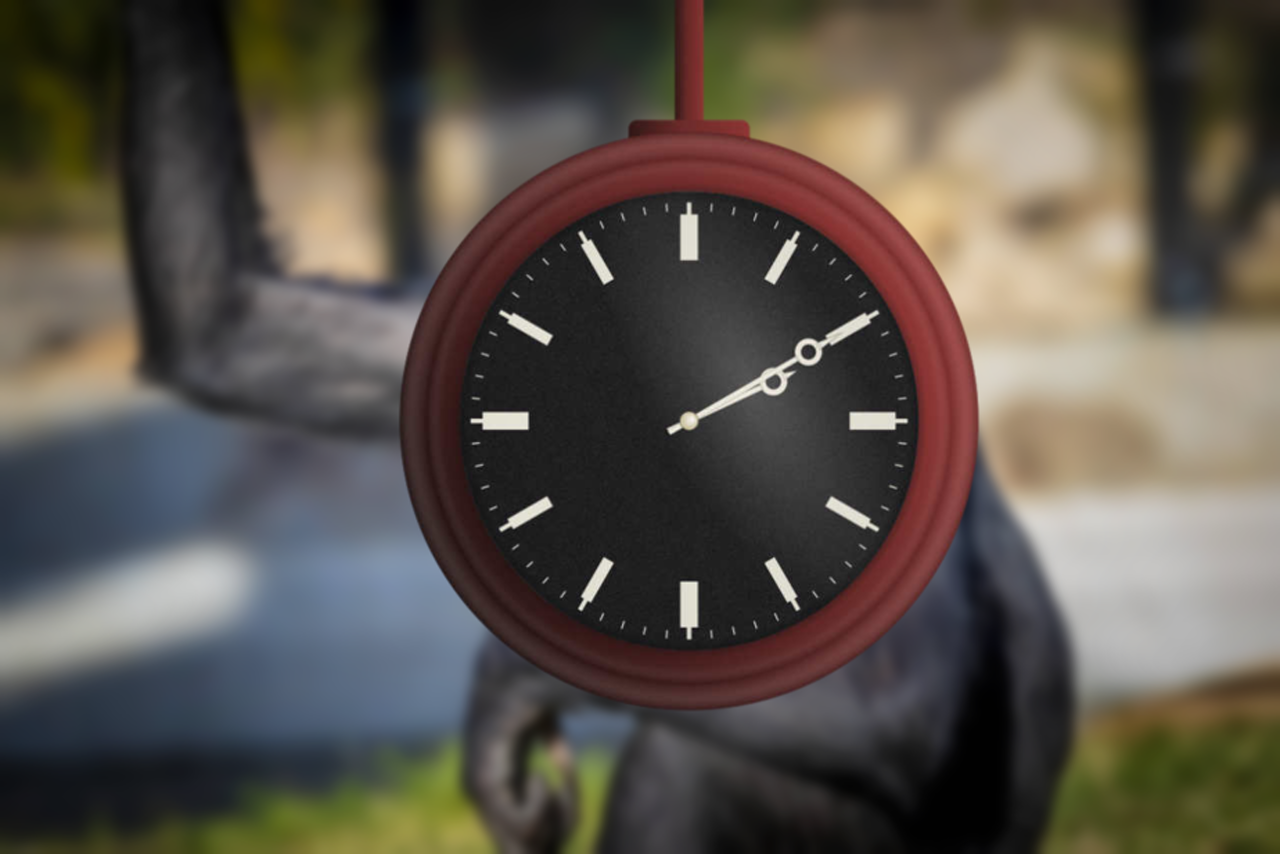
h=2 m=10
